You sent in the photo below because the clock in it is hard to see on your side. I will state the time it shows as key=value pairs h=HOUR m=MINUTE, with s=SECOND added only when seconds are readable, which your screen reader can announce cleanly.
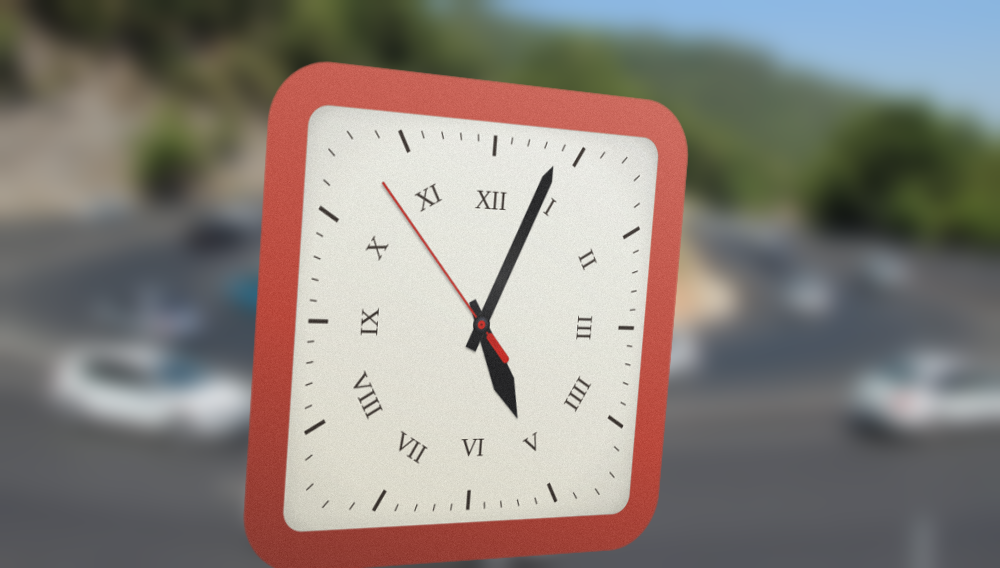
h=5 m=3 s=53
